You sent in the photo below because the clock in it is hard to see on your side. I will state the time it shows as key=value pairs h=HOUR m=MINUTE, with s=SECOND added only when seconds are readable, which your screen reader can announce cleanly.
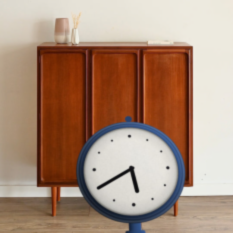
h=5 m=40
